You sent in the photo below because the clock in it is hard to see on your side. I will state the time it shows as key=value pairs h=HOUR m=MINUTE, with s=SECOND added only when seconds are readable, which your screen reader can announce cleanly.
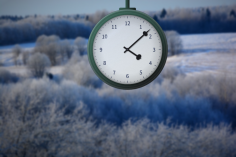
h=4 m=8
